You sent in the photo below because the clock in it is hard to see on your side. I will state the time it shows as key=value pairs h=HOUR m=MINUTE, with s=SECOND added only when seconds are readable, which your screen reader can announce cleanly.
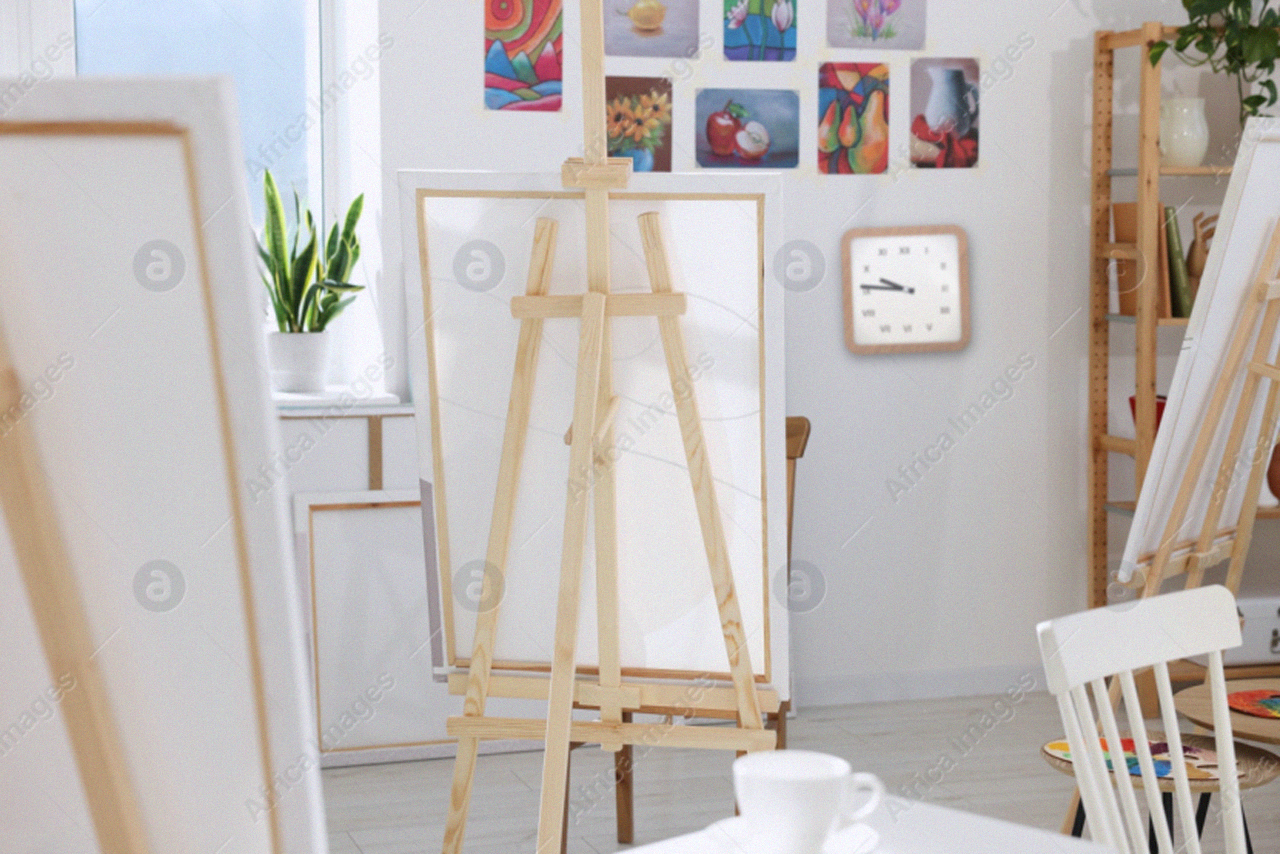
h=9 m=46
